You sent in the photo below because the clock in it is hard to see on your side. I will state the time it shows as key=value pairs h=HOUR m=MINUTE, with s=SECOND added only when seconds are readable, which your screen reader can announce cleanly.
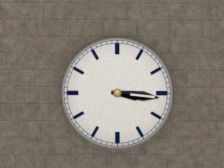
h=3 m=16
